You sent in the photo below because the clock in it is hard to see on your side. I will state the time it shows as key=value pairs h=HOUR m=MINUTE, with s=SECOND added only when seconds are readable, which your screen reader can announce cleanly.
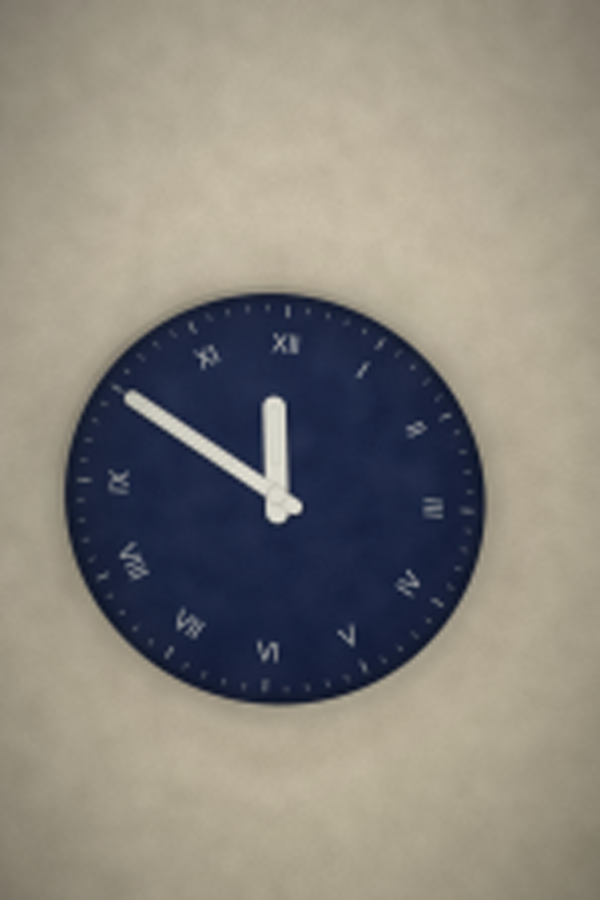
h=11 m=50
